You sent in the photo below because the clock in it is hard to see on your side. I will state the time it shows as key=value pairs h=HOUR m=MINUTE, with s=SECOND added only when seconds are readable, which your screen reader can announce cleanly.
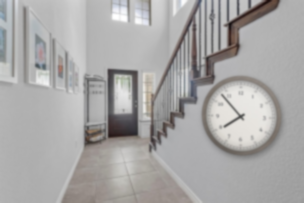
h=7 m=53
